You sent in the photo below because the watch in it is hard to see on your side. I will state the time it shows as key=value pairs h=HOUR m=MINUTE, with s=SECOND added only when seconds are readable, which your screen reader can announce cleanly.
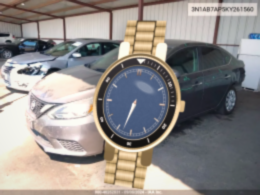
h=6 m=33
